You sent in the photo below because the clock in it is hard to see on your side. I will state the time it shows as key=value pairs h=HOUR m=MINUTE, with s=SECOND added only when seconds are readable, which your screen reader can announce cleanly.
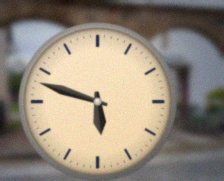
h=5 m=48
